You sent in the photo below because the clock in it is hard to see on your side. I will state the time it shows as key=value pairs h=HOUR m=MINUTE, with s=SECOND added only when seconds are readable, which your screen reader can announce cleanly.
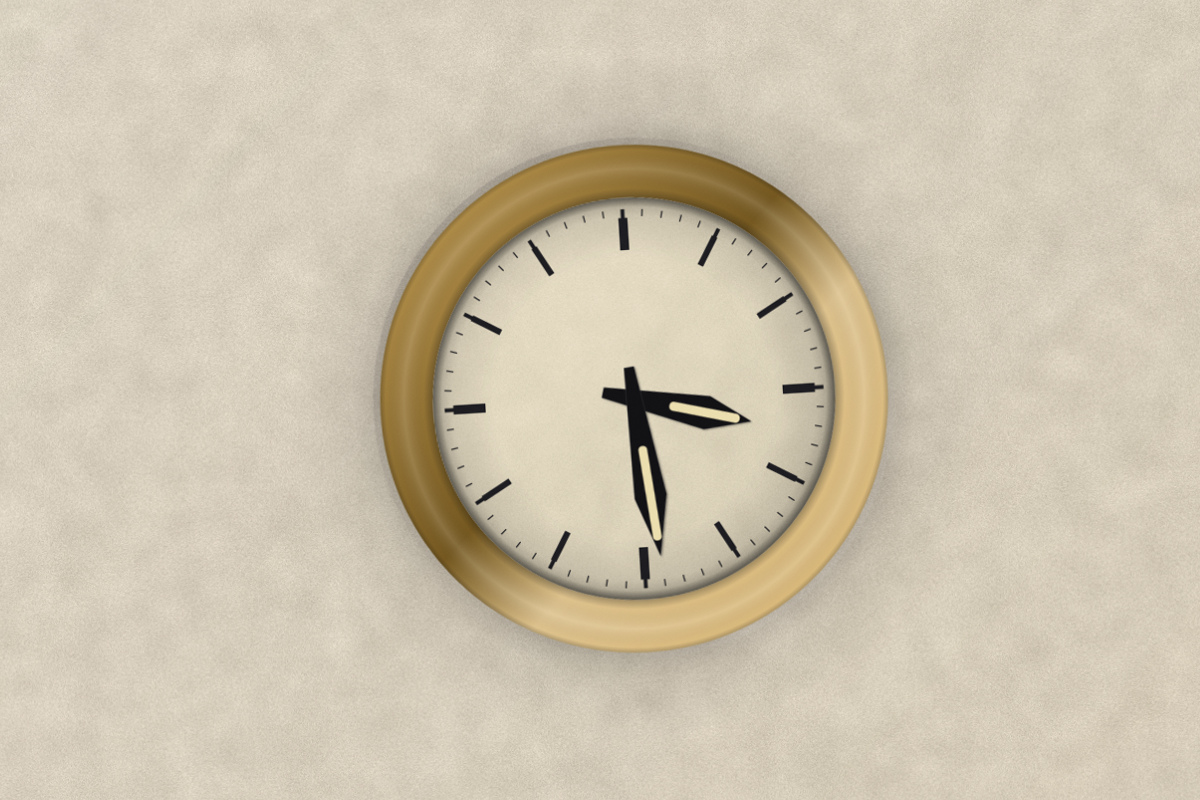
h=3 m=29
